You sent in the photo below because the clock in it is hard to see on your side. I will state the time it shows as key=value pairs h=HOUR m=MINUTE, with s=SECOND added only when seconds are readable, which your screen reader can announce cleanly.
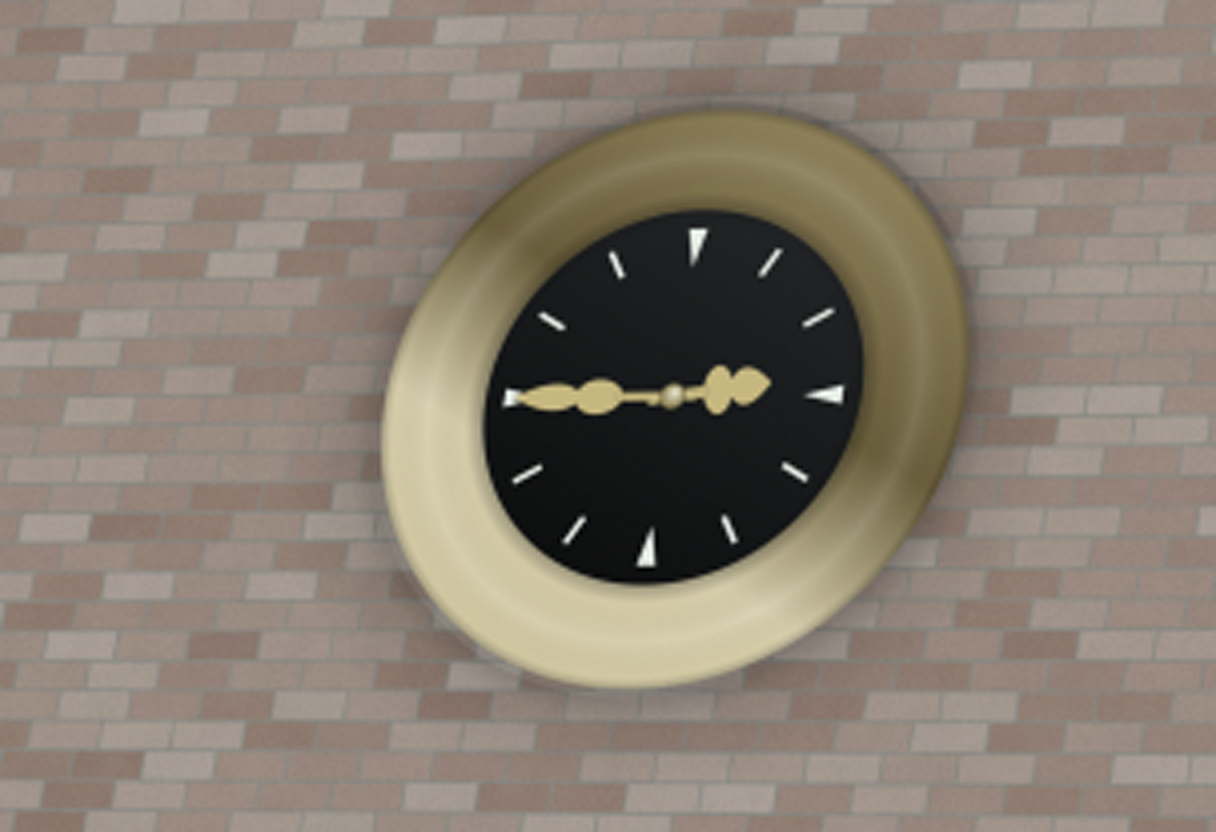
h=2 m=45
